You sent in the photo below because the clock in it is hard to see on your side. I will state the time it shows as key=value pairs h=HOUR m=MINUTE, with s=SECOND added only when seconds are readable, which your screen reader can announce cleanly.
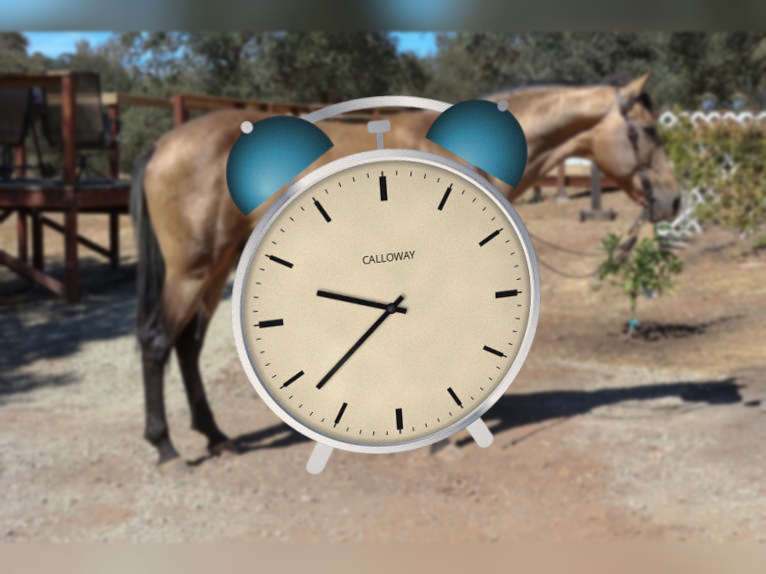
h=9 m=38
